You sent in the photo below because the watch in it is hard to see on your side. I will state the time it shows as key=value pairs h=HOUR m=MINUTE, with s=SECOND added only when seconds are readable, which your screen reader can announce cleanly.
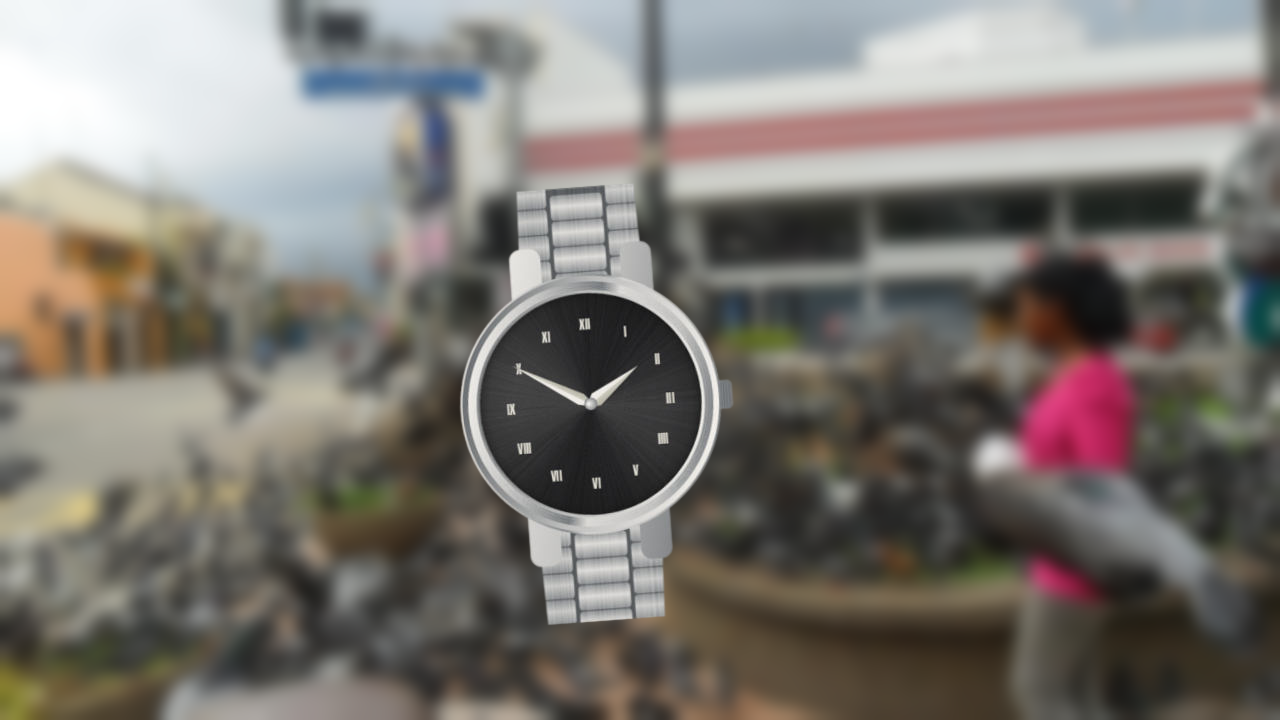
h=1 m=50
